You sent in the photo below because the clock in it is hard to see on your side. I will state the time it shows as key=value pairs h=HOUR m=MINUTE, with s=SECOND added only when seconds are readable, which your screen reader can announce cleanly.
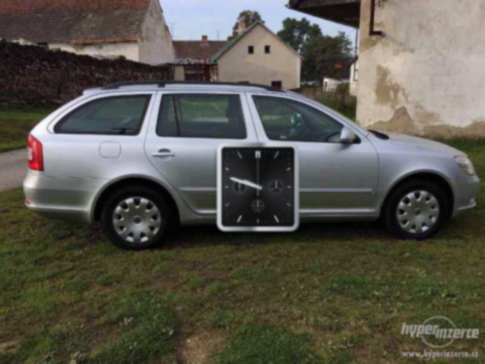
h=9 m=48
